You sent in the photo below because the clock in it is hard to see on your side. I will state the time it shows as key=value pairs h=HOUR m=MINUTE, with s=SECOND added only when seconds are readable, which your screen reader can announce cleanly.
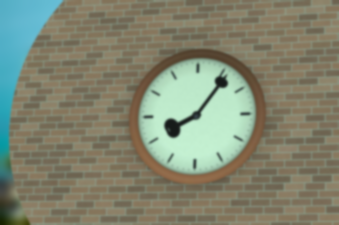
h=8 m=6
